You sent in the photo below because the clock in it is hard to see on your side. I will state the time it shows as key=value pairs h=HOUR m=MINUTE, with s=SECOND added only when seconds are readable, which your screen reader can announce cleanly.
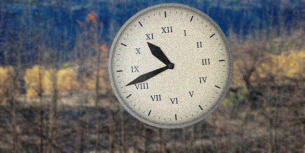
h=10 m=42
